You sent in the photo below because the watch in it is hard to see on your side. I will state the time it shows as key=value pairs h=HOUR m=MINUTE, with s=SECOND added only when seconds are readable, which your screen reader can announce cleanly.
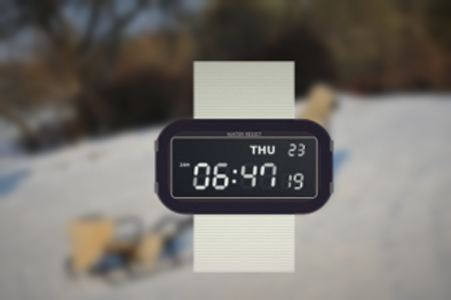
h=6 m=47 s=19
